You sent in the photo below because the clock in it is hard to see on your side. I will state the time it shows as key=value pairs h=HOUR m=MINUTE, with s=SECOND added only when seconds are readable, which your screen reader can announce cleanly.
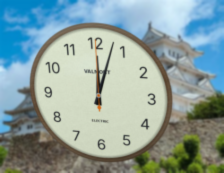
h=12 m=3 s=0
